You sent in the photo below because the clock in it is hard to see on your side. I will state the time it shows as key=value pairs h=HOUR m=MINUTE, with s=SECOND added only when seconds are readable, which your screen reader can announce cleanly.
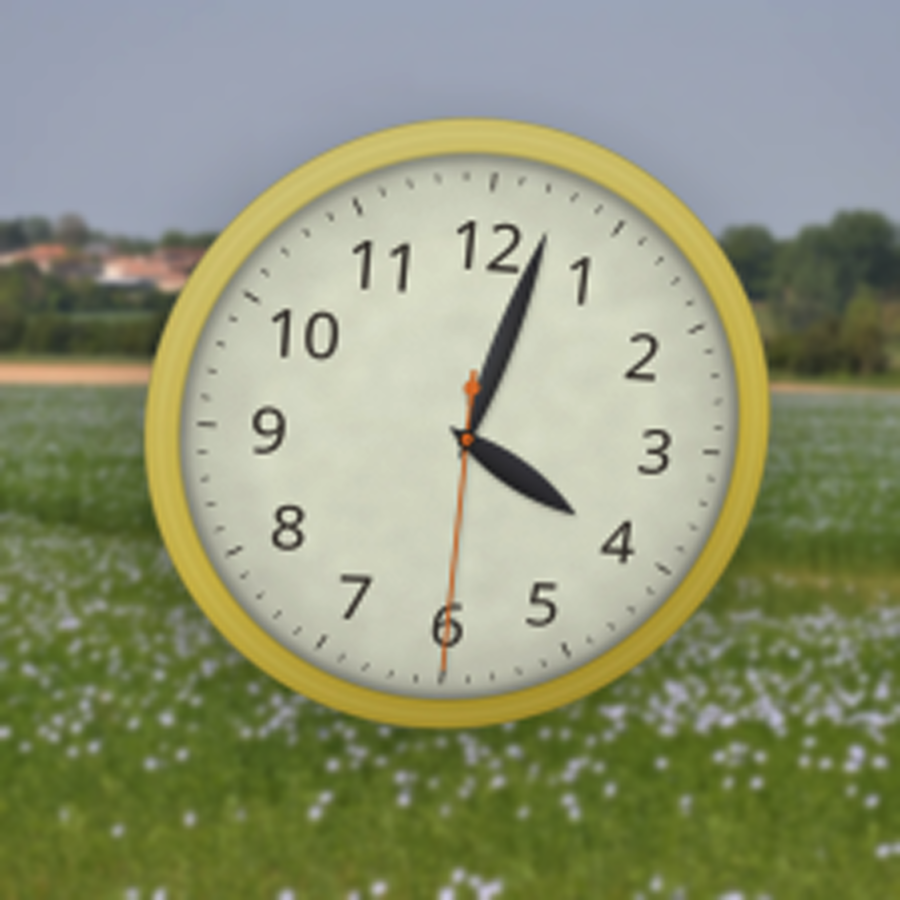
h=4 m=2 s=30
